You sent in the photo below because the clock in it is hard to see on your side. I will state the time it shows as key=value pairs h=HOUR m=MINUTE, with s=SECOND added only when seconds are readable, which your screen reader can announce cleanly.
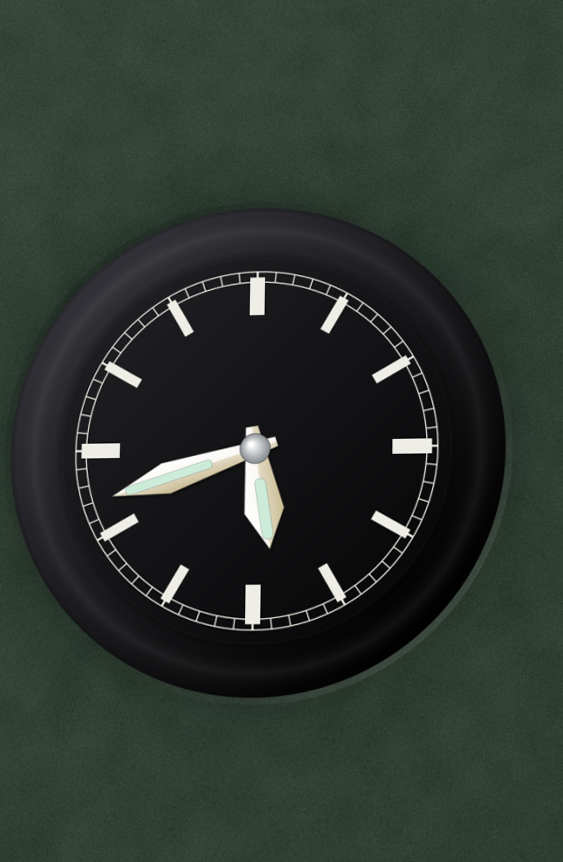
h=5 m=42
